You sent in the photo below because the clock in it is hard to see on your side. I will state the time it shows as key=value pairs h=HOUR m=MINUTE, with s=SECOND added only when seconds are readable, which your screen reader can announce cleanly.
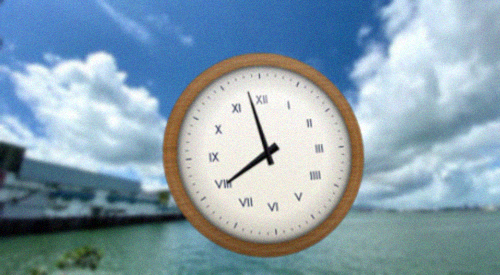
h=7 m=58
